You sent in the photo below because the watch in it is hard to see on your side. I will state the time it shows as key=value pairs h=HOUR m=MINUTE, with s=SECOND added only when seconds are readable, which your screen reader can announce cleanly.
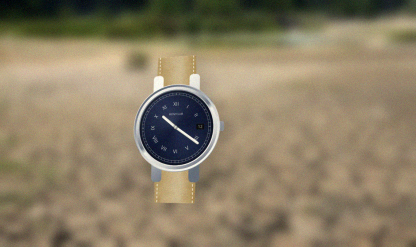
h=10 m=21
